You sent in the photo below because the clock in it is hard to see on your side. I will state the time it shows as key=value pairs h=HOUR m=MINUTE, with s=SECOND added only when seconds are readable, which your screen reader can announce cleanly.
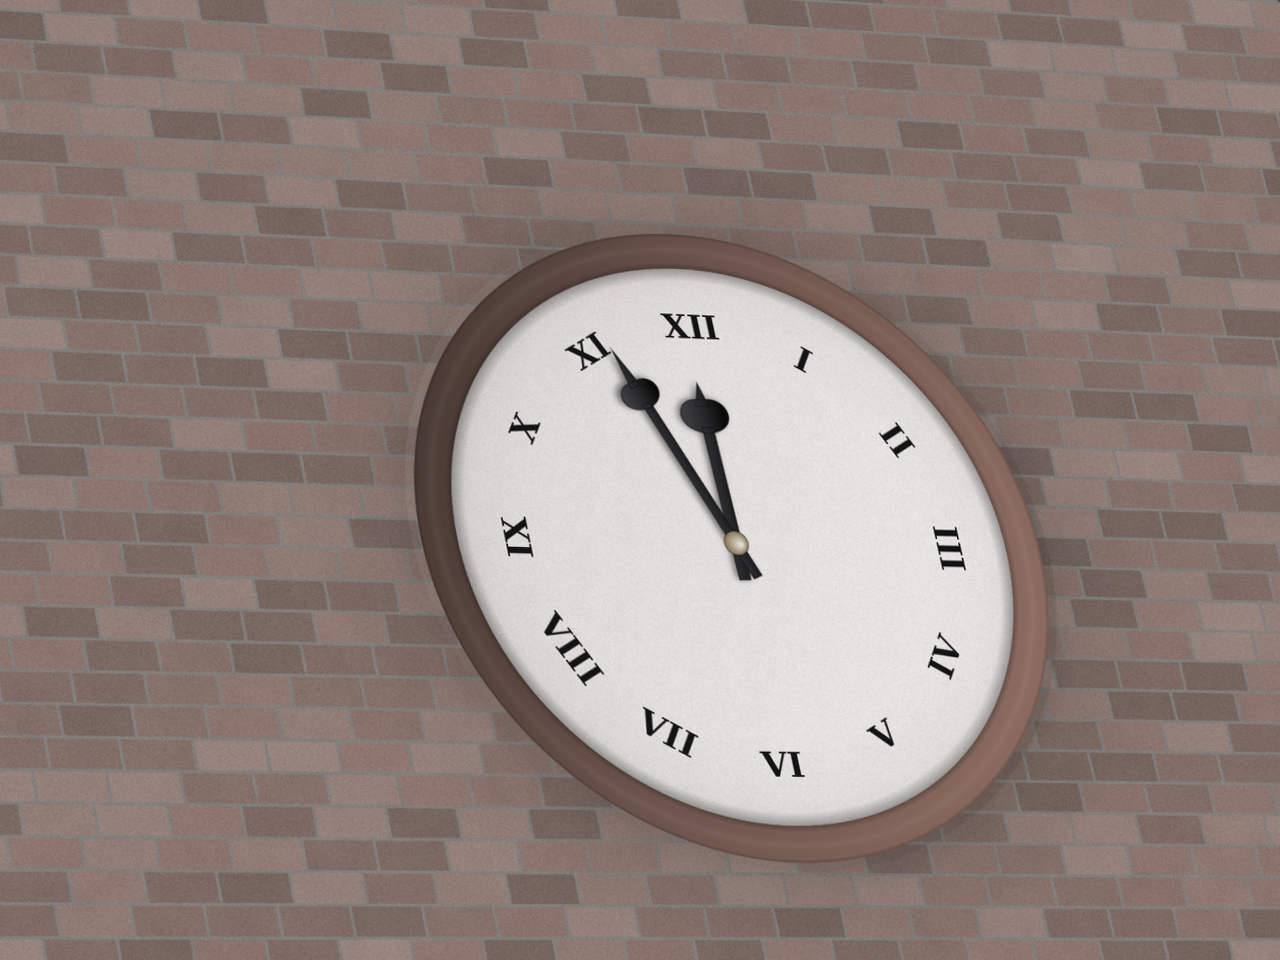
h=11 m=56
